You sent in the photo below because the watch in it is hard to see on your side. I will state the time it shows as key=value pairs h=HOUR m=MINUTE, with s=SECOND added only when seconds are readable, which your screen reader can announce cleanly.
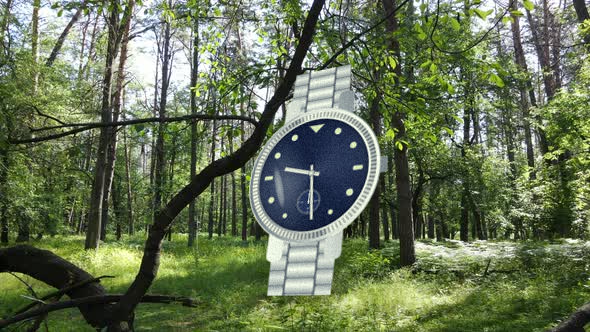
h=9 m=29
